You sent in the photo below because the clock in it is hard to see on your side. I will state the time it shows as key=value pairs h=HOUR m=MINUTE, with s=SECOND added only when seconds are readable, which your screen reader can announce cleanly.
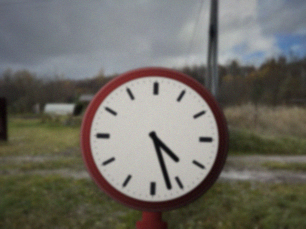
h=4 m=27
